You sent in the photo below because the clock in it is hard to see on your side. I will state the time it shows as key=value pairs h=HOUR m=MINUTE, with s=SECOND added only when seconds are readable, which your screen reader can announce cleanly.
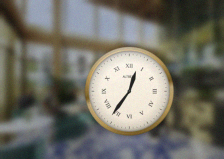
h=12 m=36
